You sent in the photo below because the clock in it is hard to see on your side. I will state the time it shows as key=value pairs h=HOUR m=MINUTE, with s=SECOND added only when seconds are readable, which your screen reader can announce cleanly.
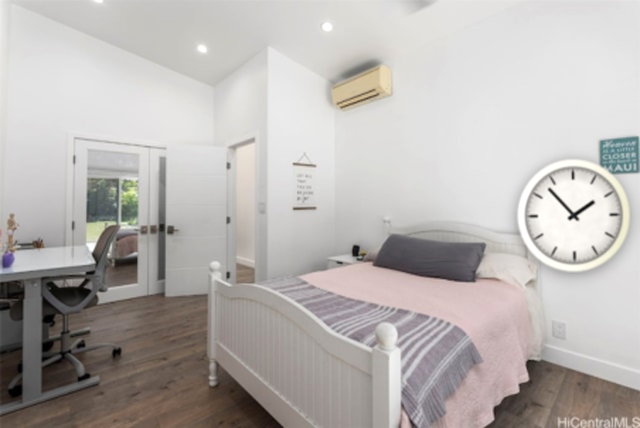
h=1 m=53
